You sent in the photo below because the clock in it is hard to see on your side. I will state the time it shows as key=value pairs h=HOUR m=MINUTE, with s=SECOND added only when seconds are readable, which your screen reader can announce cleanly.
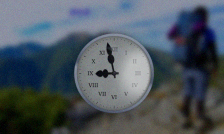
h=8 m=58
